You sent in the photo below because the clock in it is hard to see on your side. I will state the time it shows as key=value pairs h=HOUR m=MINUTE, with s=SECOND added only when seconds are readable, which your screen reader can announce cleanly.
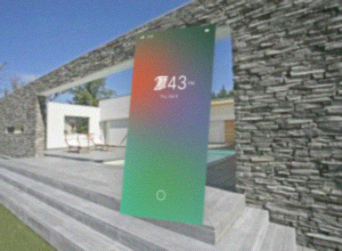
h=2 m=43
